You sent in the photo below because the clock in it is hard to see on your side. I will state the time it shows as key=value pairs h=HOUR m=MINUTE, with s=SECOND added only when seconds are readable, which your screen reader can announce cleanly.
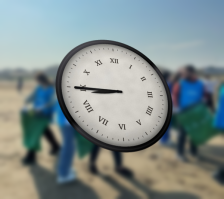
h=8 m=45
